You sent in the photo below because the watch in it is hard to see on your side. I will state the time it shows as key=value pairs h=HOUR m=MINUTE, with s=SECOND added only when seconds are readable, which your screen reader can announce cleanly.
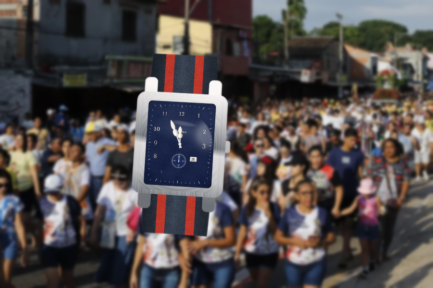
h=11 m=56
